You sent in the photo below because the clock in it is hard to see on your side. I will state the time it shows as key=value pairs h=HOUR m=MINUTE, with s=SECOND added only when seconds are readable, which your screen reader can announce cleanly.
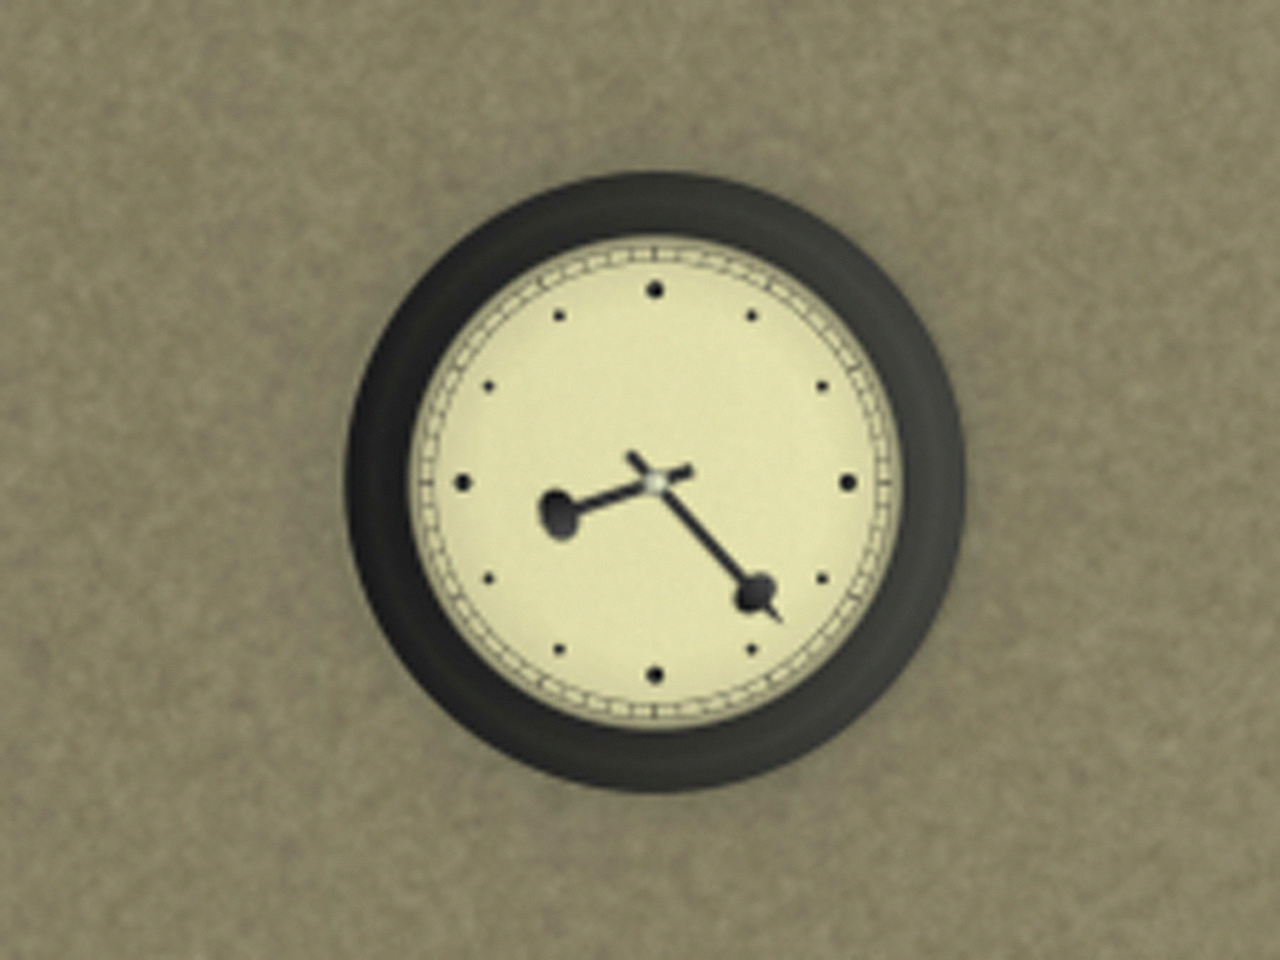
h=8 m=23
